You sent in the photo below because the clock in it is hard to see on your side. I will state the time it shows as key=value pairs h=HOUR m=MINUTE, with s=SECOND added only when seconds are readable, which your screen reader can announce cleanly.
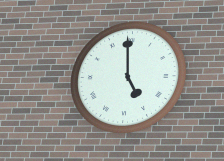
h=4 m=59
